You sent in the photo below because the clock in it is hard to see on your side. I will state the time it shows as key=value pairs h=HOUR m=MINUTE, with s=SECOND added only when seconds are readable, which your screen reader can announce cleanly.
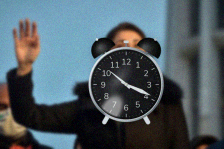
h=10 m=19
